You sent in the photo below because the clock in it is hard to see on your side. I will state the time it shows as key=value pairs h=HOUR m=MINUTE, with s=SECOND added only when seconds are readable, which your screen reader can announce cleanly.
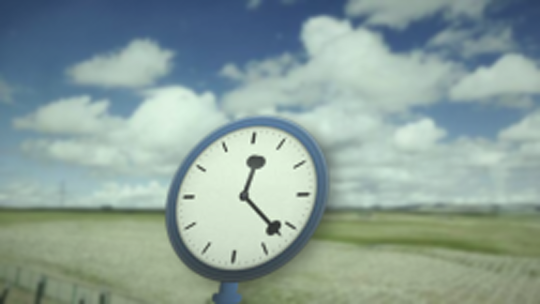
h=12 m=22
